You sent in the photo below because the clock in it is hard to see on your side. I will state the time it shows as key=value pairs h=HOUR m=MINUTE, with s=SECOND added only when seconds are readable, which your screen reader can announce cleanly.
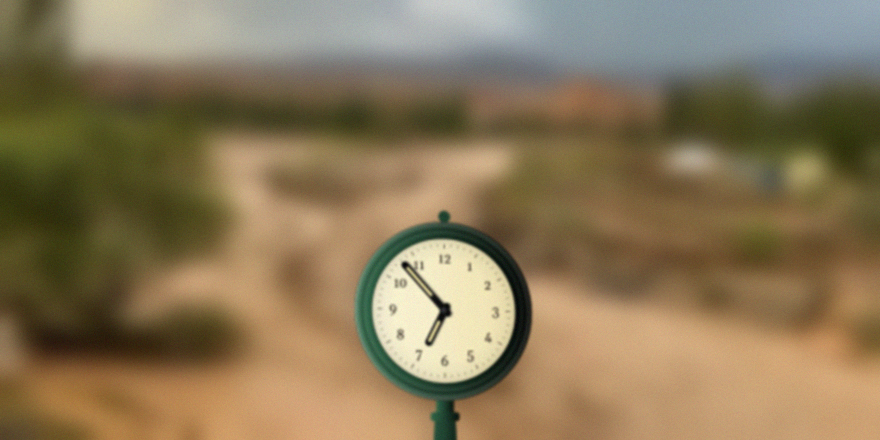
h=6 m=53
